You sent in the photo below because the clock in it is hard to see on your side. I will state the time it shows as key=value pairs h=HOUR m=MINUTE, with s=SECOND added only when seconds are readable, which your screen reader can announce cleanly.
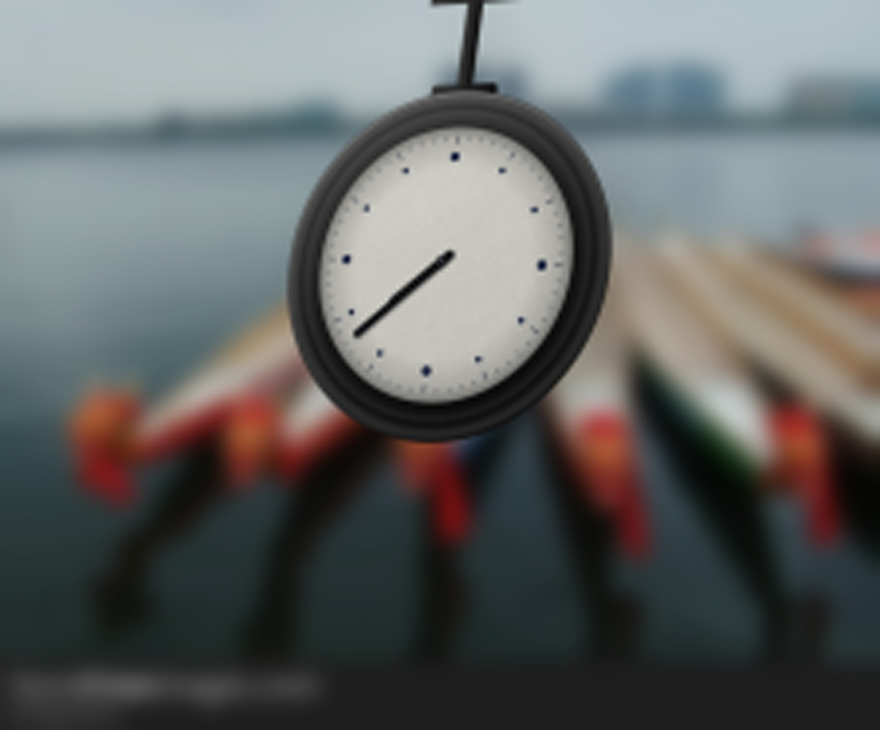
h=7 m=38
